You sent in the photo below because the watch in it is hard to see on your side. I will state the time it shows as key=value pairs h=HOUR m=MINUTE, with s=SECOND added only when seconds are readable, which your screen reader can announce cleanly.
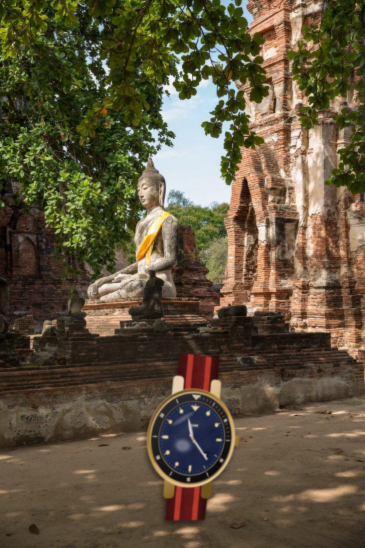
h=11 m=23
